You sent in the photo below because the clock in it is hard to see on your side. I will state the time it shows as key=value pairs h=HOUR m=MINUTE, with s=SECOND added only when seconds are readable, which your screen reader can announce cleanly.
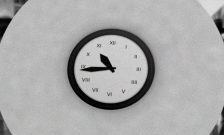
h=10 m=44
